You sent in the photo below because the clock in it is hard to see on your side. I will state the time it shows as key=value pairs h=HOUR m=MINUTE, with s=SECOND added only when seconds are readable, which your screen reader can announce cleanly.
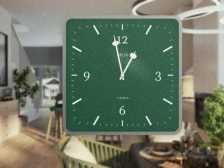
h=12 m=58
